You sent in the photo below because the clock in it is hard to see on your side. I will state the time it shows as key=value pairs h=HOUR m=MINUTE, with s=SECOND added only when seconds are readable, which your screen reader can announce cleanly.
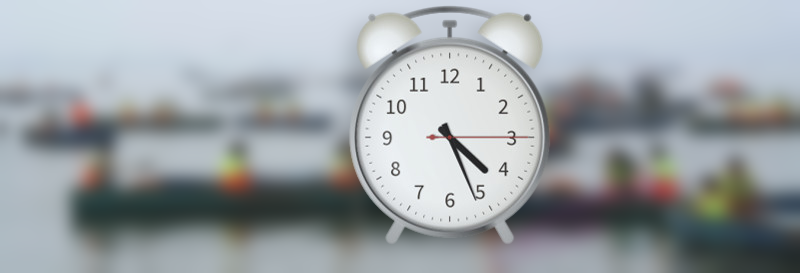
h=4 m=26 s=15
